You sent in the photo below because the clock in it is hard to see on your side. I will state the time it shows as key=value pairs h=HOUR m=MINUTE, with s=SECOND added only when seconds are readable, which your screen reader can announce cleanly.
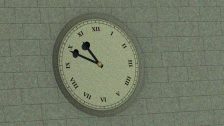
h=10 m=49
